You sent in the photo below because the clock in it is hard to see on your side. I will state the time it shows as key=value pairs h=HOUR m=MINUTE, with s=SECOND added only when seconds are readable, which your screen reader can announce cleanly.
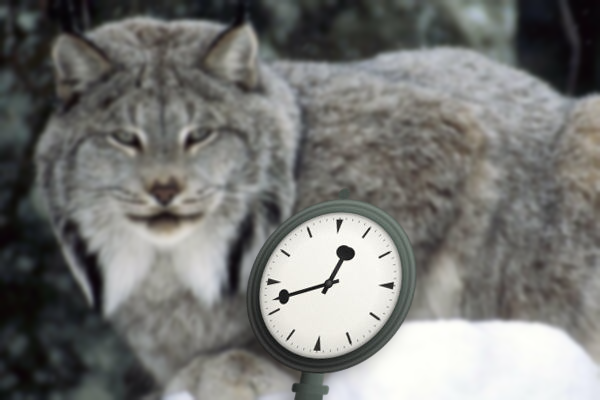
h=12 m=42
